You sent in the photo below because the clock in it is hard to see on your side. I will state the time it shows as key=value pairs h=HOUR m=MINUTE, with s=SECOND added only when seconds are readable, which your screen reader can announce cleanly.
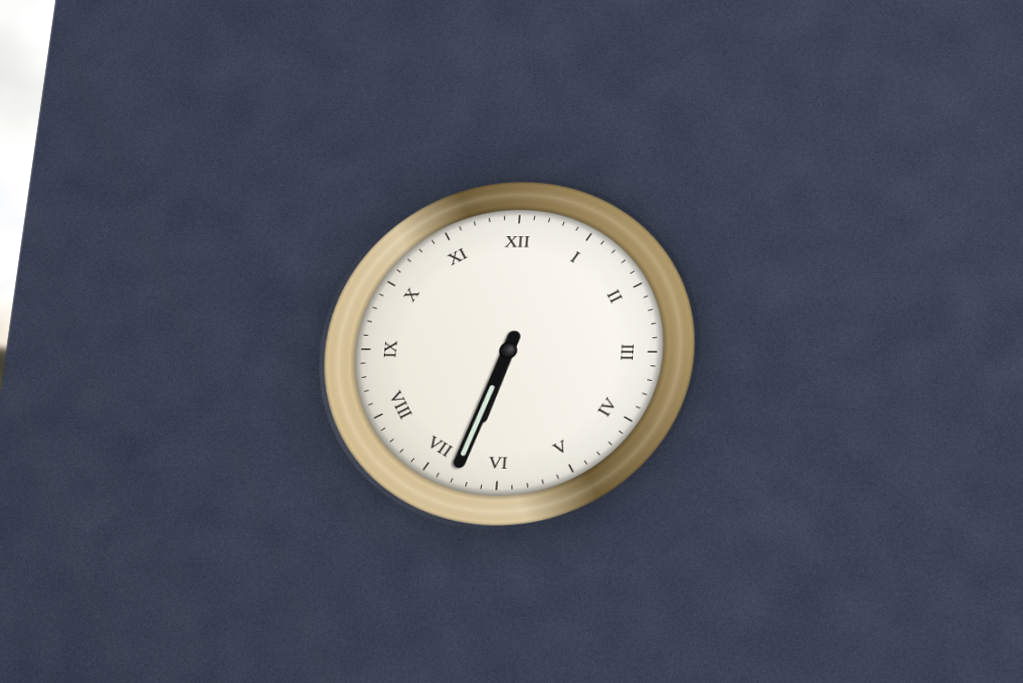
h=6 m=33
